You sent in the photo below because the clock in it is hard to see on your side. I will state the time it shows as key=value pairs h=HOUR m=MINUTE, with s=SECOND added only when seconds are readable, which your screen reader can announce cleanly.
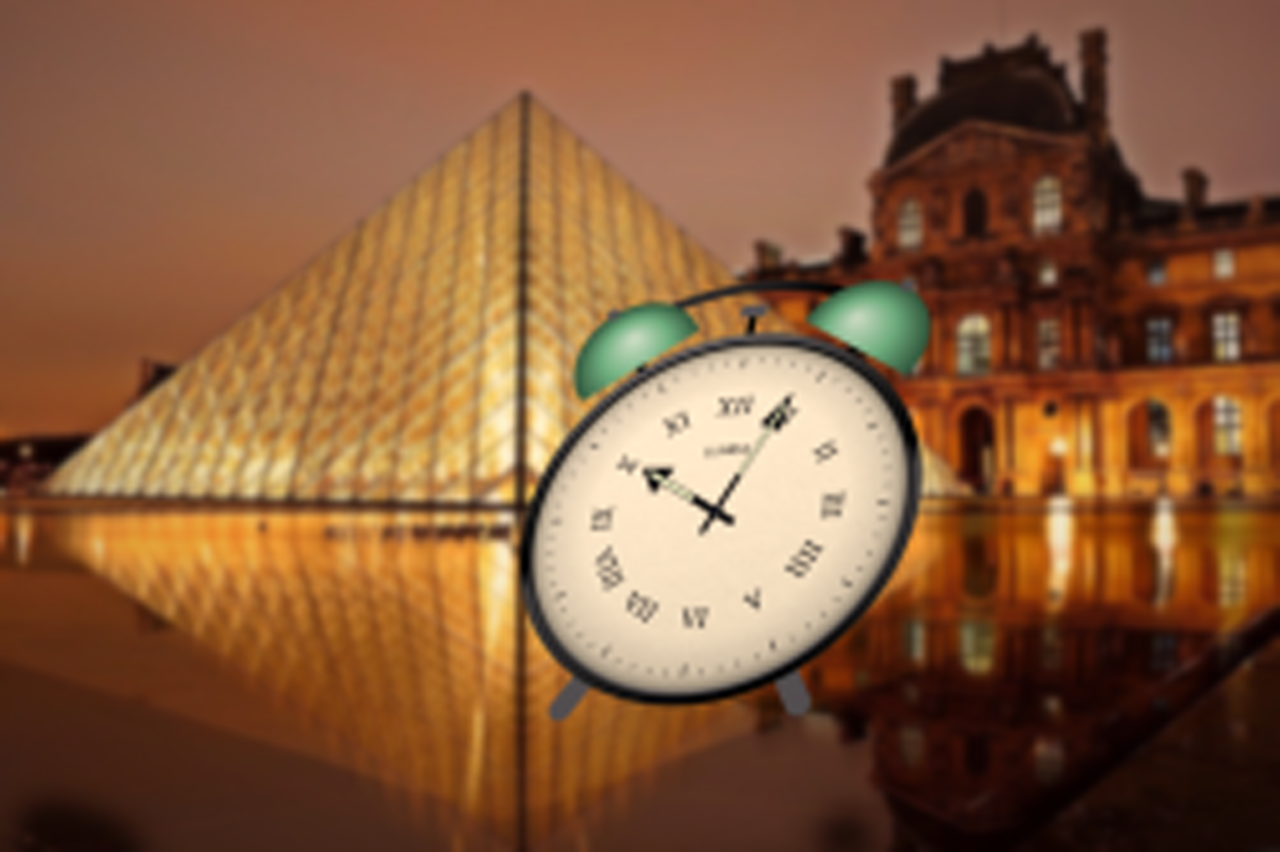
h=10 m=4
